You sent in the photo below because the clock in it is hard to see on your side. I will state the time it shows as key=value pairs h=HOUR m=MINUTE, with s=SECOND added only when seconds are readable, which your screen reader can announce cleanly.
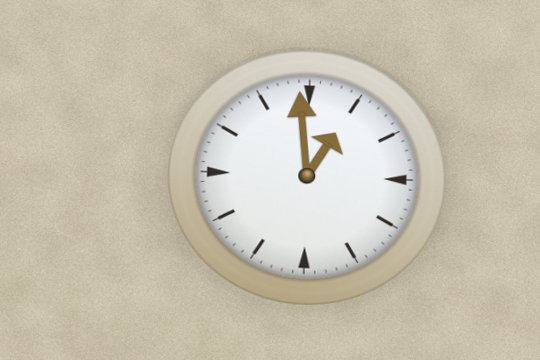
h=12 m=59
